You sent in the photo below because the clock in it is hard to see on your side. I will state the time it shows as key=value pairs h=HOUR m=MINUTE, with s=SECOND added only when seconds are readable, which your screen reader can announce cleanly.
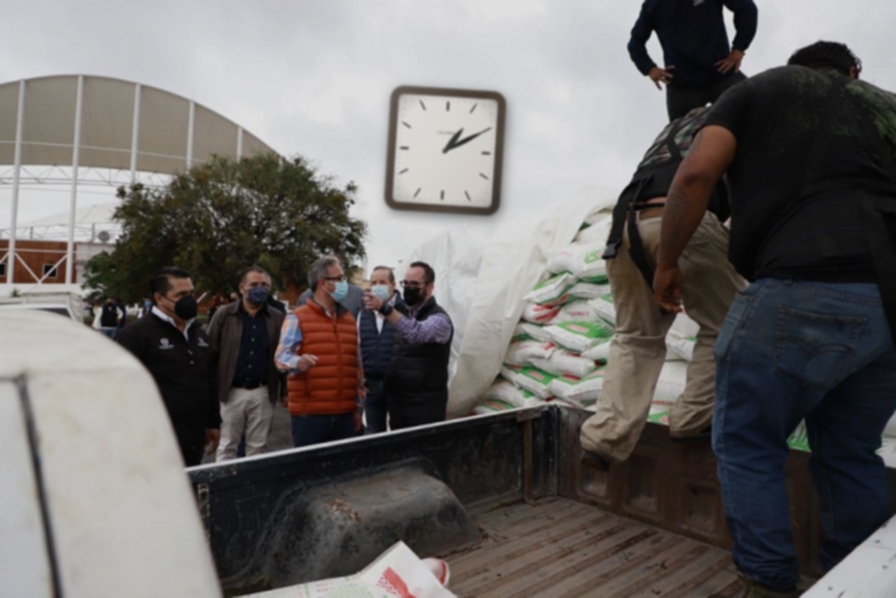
h=1 m=10
